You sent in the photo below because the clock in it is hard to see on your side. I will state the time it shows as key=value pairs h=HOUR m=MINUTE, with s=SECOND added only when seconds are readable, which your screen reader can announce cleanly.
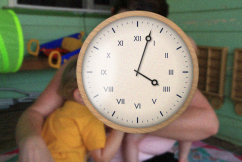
h=4 m=3
